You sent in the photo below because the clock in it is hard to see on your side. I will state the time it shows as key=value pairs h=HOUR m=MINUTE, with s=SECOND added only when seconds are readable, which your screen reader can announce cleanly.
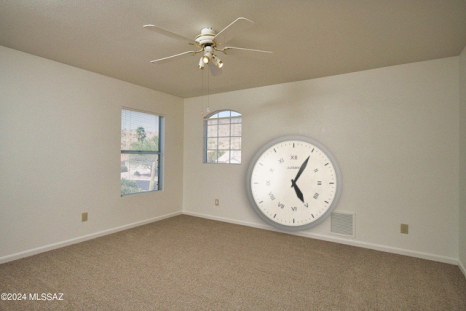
h=5 m=5
